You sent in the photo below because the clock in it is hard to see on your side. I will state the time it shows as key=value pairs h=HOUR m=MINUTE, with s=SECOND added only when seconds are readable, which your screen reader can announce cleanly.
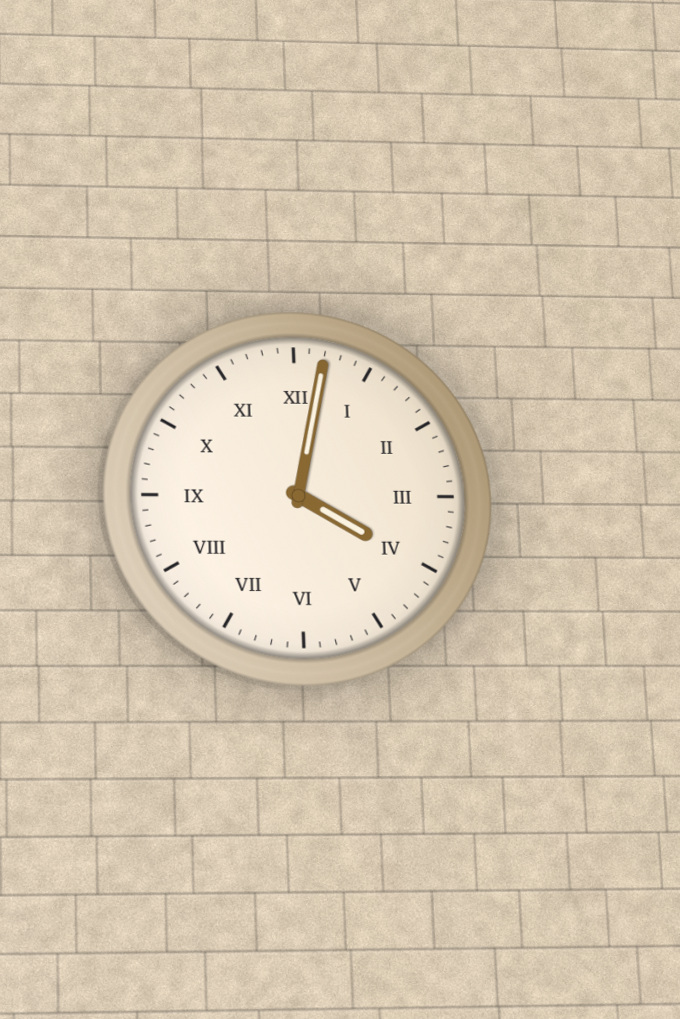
h=4 m=2
